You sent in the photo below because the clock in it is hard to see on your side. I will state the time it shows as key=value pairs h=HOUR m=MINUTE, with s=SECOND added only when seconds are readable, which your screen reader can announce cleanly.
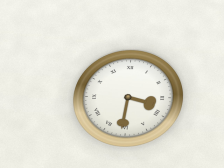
h=3 m=31
